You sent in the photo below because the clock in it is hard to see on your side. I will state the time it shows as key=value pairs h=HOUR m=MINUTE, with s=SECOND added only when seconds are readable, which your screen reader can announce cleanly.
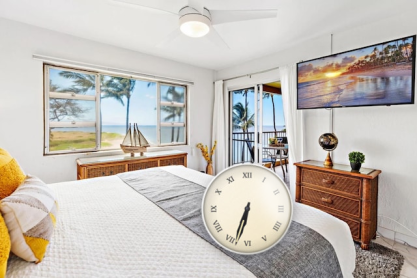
h=6 m=33
